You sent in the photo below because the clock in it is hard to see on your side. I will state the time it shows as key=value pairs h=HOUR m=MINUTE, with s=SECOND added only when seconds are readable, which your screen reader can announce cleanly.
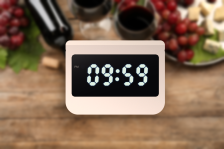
h=9 m=59
